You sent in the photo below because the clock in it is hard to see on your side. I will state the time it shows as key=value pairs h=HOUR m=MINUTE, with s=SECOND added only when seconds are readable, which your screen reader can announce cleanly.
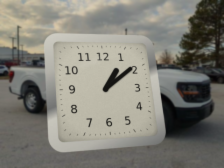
h=1 m=9
